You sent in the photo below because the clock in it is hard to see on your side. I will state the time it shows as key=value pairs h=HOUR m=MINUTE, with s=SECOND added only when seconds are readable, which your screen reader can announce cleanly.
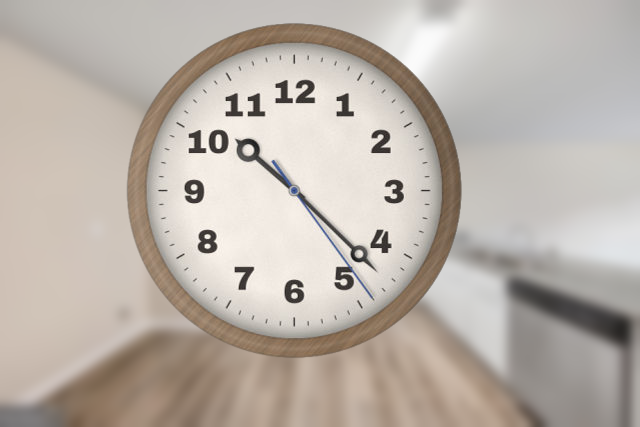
h=10 m=22 s=24
